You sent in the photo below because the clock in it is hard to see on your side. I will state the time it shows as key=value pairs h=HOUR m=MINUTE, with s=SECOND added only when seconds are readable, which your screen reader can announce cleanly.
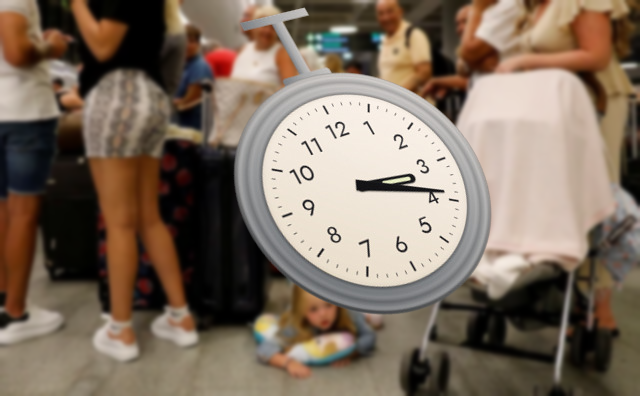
h=3 m=19
